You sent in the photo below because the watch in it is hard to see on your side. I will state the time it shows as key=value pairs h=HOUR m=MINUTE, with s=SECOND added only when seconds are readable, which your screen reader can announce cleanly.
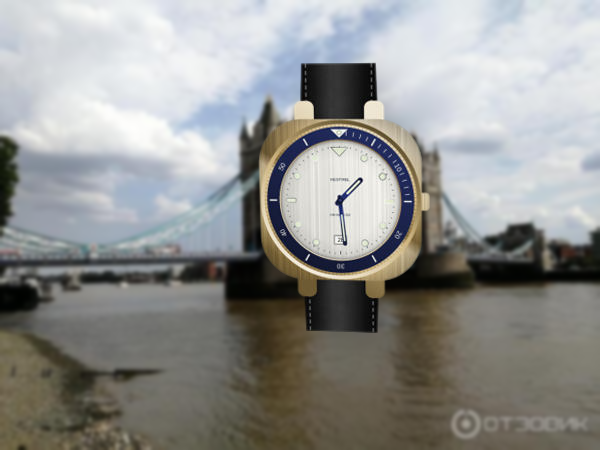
h=1 m=29
